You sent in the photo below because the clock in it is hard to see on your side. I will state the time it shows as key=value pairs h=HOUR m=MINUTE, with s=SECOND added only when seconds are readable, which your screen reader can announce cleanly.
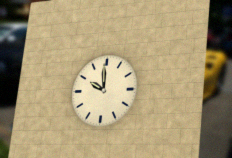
h=9 m=59
